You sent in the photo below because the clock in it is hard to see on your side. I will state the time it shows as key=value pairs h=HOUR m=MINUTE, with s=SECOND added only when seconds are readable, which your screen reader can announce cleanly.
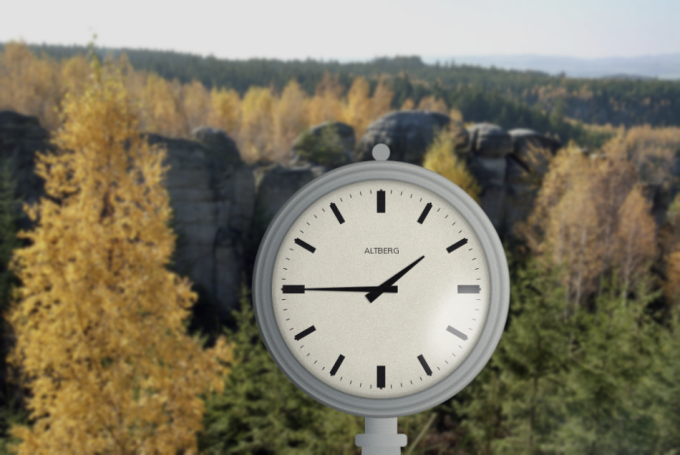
h=1 m=45
